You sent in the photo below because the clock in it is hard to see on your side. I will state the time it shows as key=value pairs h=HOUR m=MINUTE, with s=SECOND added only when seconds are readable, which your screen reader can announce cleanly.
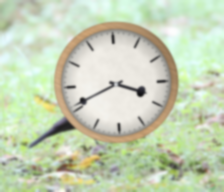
h=3 m=41
